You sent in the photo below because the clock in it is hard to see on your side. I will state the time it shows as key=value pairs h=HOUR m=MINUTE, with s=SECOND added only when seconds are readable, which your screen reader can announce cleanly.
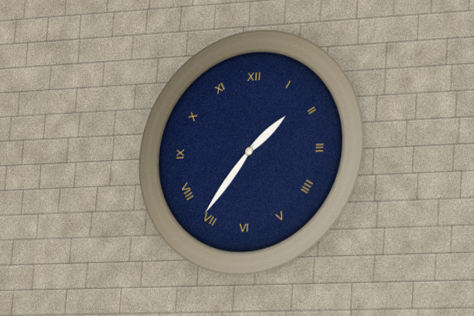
h=1 m=36
